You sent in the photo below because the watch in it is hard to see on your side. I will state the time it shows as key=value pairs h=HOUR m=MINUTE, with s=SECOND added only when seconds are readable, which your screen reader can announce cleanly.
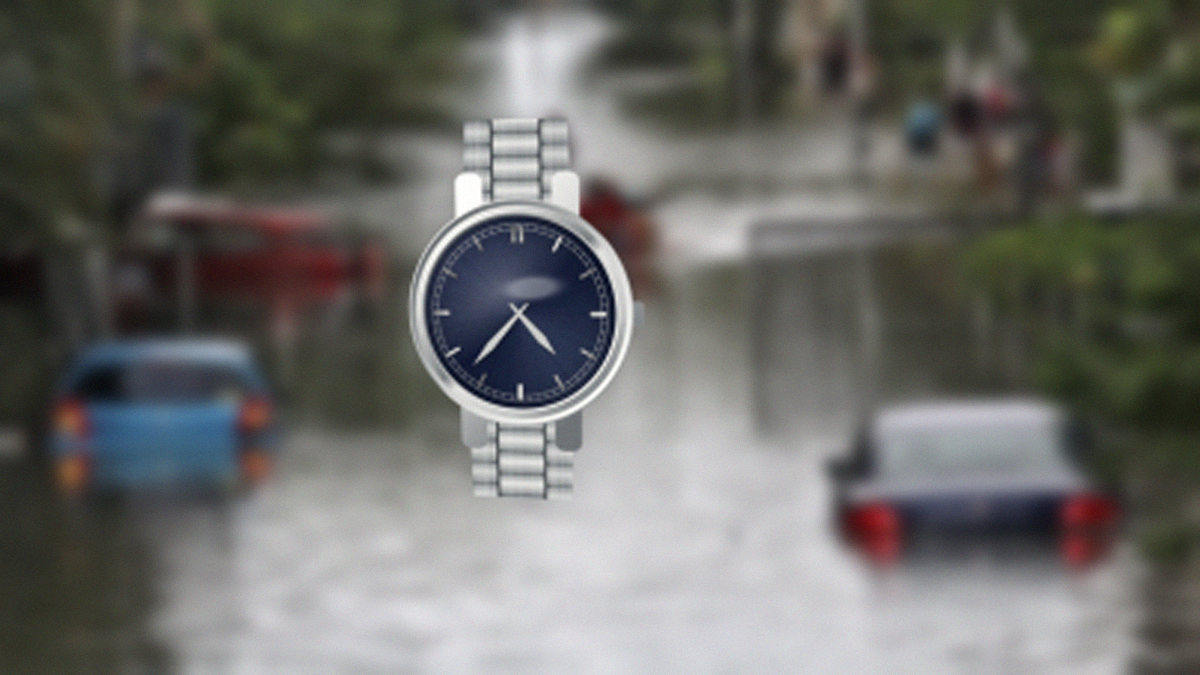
h=4 m=37
